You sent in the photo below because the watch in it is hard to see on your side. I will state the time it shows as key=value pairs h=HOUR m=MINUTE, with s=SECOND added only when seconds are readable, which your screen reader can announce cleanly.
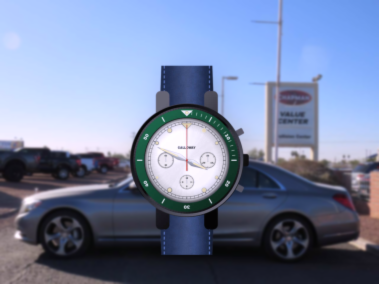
h=3 m=49
